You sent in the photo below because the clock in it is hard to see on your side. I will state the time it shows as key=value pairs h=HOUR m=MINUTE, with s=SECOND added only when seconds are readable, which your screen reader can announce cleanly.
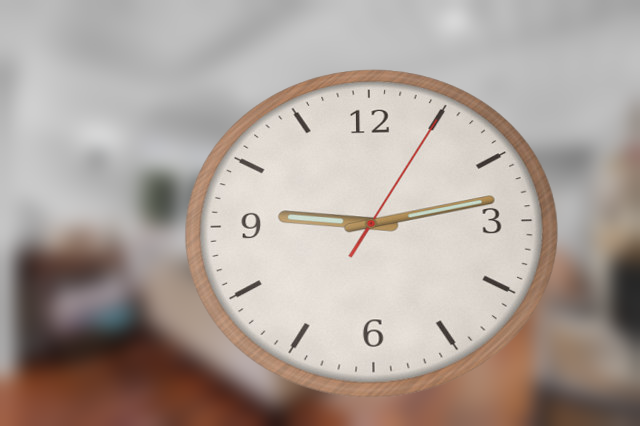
h=9 m=13 s=5
